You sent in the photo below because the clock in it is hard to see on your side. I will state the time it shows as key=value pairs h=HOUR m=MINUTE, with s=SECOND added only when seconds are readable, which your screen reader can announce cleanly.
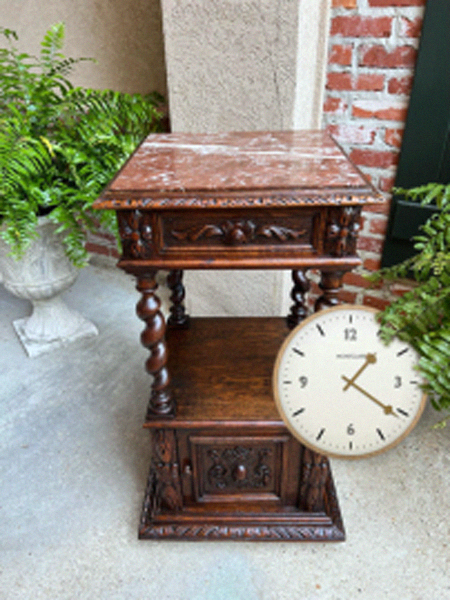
h=1 m=21
